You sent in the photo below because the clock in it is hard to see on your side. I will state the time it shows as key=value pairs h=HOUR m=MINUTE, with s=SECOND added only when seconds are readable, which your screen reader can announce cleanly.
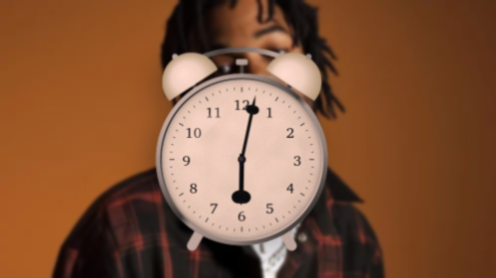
h=6 m=2
